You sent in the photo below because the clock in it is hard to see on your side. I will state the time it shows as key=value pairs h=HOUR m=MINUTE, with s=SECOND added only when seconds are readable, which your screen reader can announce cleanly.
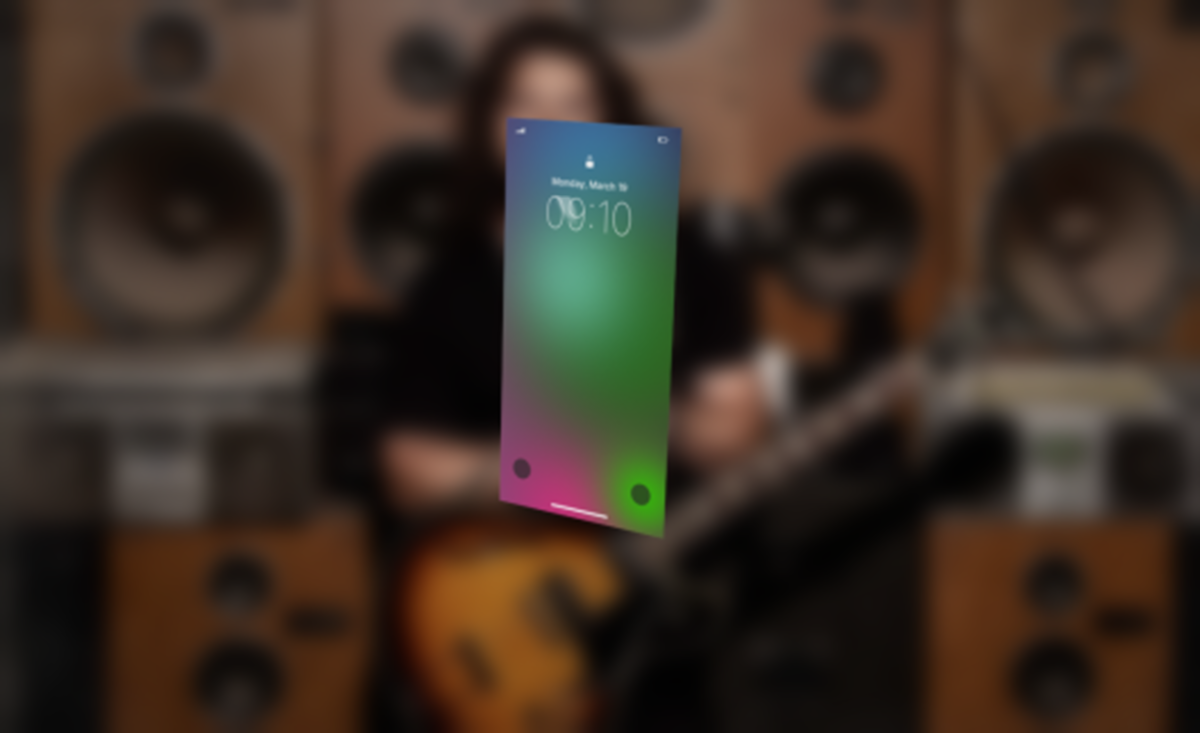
h=9 m=10
